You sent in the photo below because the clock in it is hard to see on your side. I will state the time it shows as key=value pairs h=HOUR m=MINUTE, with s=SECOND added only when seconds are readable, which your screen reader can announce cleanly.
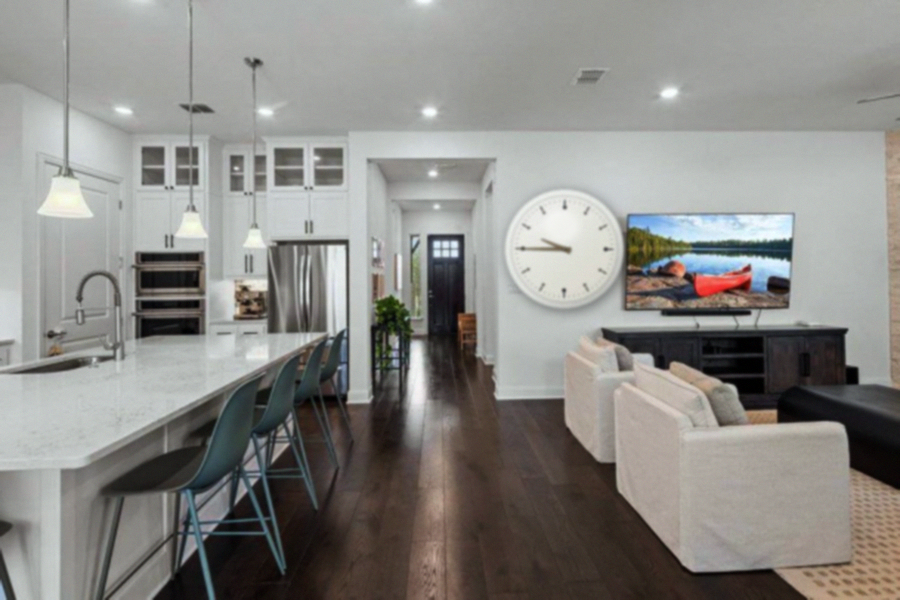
h=9 m=45
